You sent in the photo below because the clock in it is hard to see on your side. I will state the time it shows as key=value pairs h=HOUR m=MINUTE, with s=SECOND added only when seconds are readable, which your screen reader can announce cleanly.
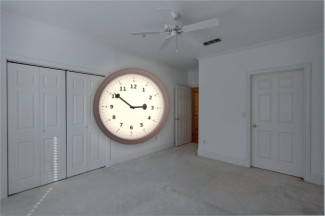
h=2 m=51
